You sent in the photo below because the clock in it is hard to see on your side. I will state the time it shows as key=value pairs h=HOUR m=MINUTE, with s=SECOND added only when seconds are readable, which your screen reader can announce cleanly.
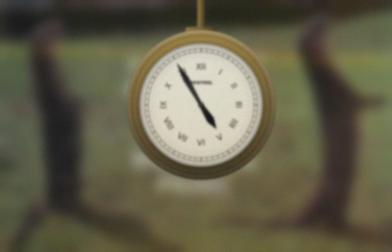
h=4 m=55
